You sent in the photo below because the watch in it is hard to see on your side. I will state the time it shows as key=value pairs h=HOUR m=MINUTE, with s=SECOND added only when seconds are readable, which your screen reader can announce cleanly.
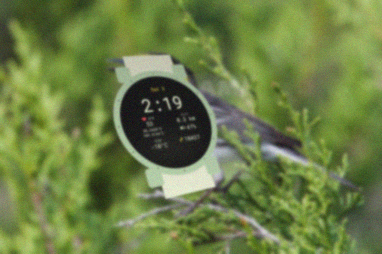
h=2 m=19
